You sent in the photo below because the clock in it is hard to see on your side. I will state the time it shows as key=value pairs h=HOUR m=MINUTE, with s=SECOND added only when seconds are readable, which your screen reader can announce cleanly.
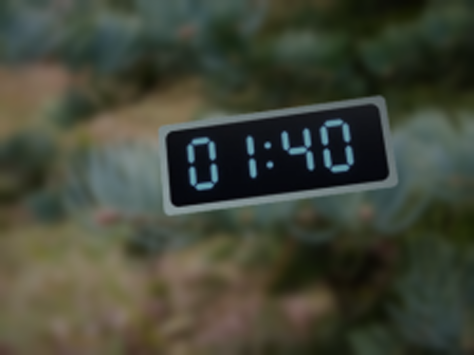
h=1 m=40
